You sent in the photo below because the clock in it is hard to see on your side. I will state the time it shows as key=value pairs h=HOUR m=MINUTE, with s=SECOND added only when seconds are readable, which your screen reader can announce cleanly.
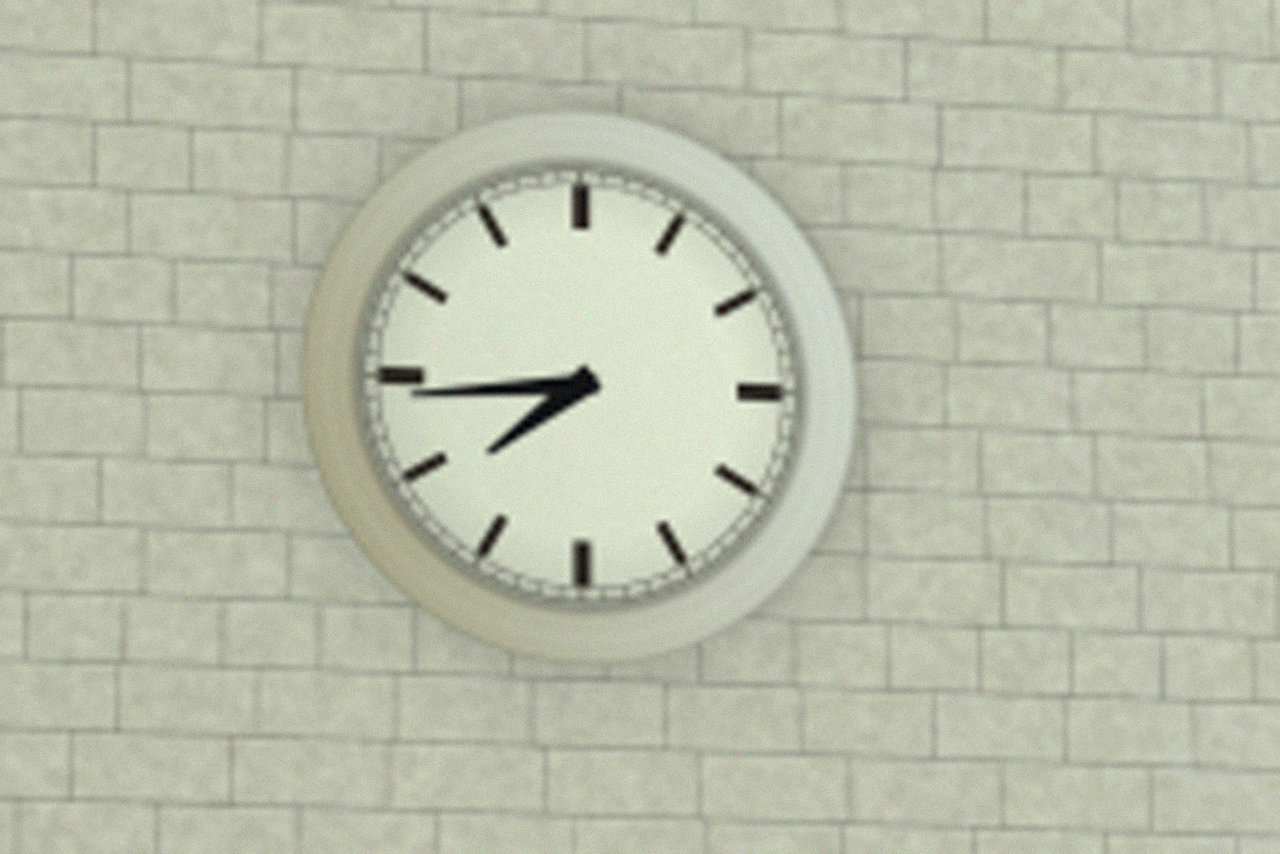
h=7 m=44
